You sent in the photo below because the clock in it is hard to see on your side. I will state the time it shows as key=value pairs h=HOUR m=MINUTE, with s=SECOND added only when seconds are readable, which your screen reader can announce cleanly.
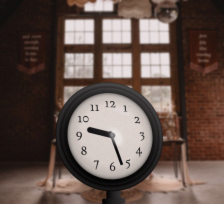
h=9 m=27
